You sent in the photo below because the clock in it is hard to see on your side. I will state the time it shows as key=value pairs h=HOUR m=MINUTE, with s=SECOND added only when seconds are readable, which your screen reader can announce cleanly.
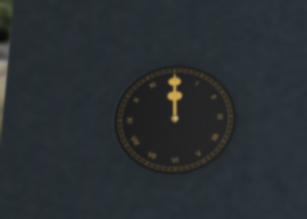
h=12 m=0
